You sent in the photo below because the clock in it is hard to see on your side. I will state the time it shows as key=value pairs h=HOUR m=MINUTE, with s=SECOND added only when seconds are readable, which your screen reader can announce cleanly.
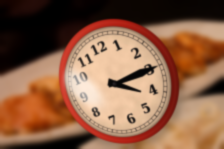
h=4 m=15
